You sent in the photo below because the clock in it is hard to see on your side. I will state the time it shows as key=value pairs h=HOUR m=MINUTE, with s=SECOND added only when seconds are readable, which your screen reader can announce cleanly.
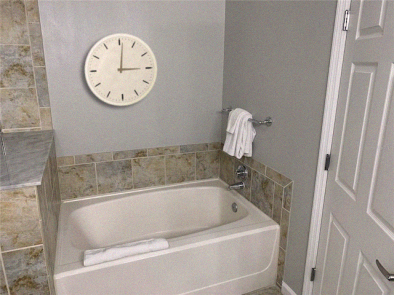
h=3 m=1
